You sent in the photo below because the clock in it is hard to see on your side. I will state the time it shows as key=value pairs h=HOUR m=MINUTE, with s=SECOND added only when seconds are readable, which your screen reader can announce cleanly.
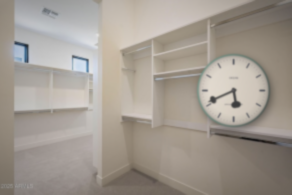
h=5 m=41
